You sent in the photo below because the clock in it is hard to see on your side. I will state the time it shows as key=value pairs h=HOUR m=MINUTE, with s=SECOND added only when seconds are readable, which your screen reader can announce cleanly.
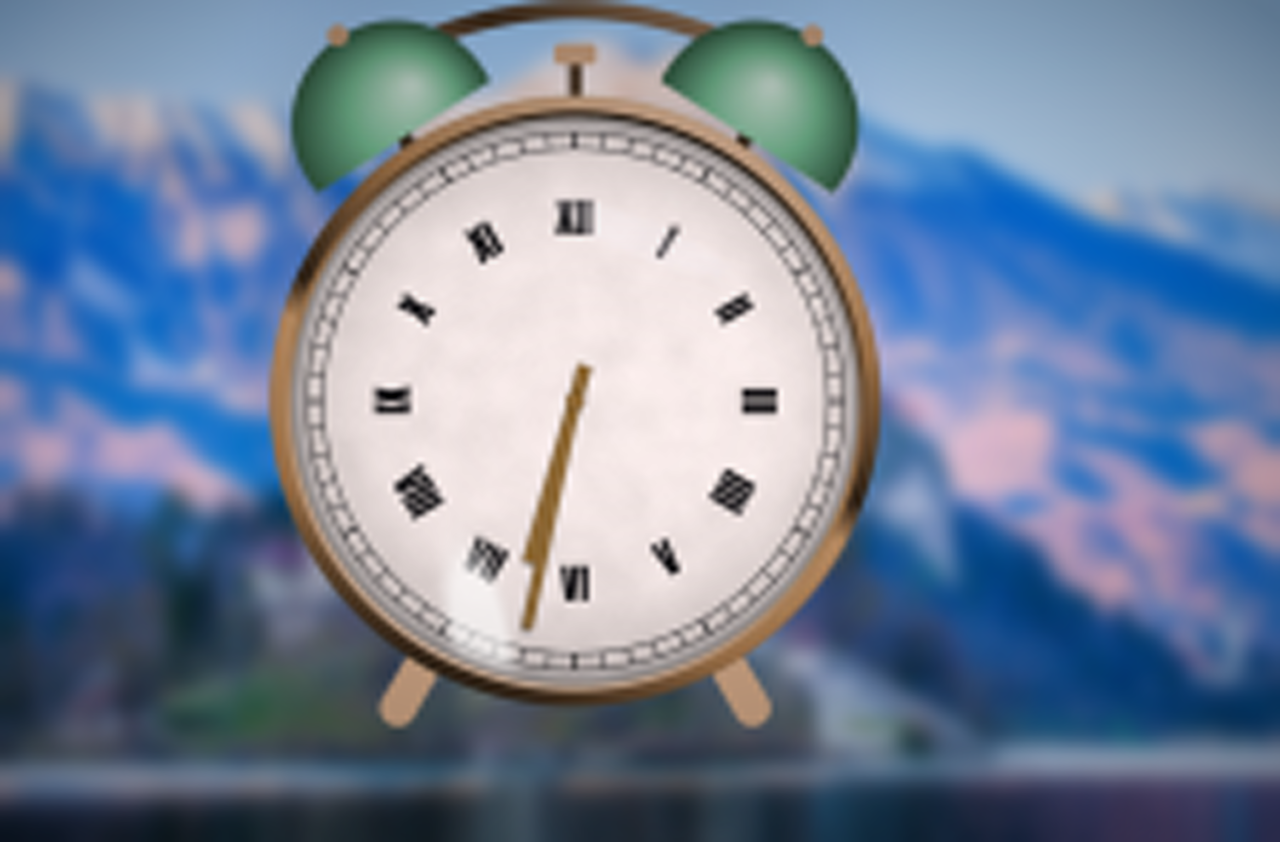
h=6 m=32
